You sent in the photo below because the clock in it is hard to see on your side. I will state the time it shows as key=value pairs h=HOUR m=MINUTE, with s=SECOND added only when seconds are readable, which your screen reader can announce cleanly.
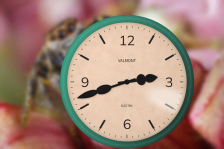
h=2 m=42
